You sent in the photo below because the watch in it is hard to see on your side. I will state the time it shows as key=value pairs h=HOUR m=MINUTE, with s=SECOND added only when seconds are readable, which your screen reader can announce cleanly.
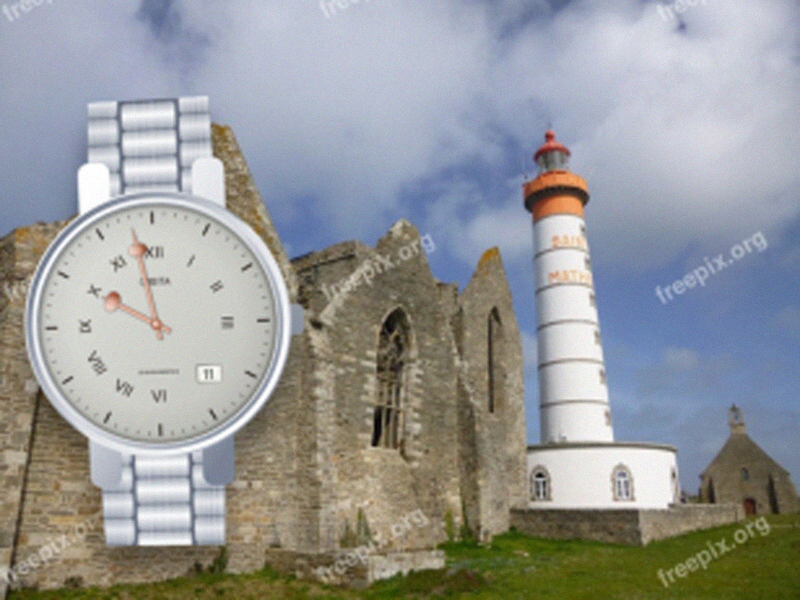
h=9 m=58
